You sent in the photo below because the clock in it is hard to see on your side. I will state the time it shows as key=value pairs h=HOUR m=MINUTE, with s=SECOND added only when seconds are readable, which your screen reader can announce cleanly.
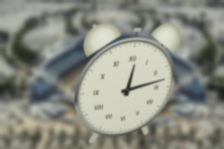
h=12 m=13
